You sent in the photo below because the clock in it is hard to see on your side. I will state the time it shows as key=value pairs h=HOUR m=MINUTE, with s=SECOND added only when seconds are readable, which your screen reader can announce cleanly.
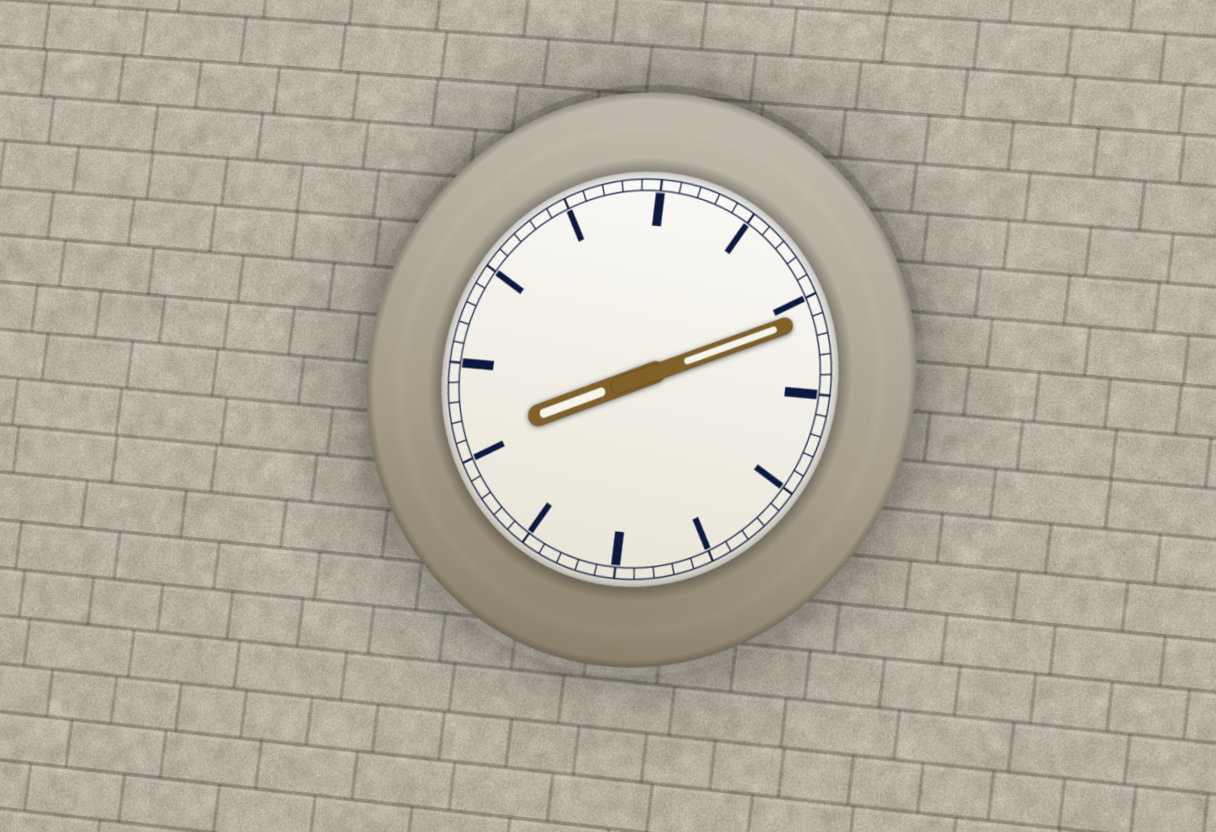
h=8 m=11
